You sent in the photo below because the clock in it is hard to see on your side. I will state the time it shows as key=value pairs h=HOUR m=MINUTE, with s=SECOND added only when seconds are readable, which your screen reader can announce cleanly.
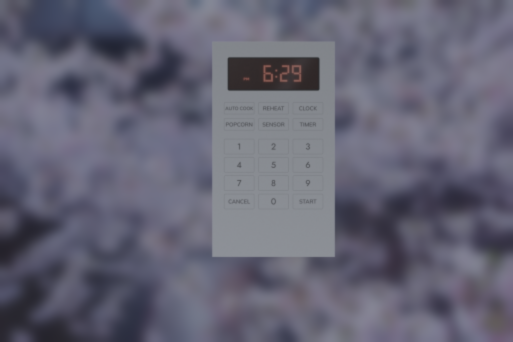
h=6 m=29
